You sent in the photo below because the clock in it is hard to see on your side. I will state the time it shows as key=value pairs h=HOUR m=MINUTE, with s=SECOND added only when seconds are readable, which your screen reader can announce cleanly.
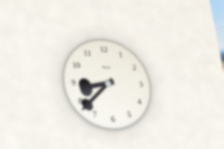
h=8 m=38
